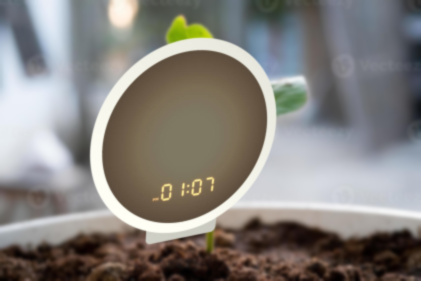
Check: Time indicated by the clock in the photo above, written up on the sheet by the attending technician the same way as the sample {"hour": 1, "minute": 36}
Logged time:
{"hour": 1, "minute": 7}
